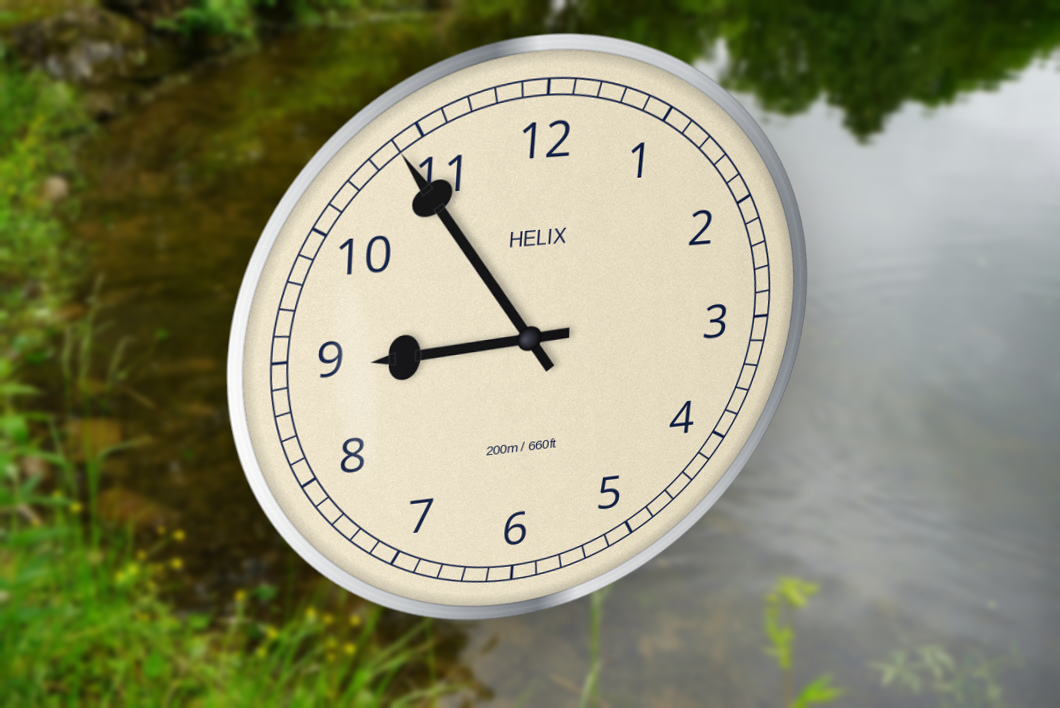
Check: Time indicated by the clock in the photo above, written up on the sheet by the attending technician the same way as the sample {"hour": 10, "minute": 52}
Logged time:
{"hour": 8, "minute": 54}
